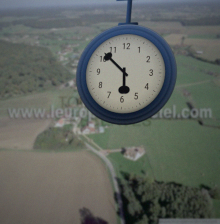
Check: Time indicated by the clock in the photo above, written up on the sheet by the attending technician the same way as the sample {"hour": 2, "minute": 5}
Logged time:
{"hour": 5, "minute": 52}
